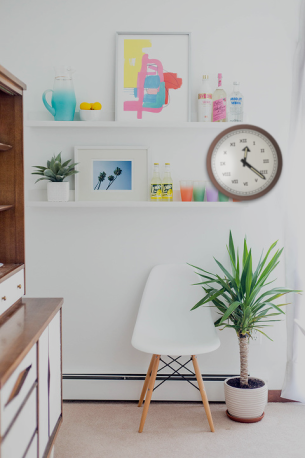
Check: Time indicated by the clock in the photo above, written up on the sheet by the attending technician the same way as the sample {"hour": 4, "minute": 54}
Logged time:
{"hour": 12, "minute": 22}
